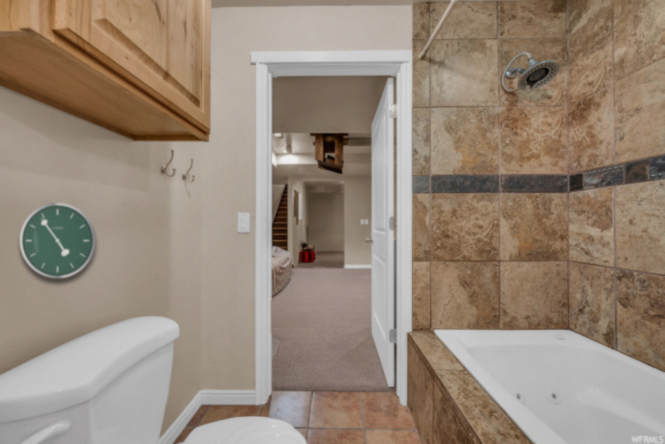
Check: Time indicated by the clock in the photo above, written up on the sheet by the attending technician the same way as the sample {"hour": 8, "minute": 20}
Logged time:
{"hour": 4, "minute": 54}
